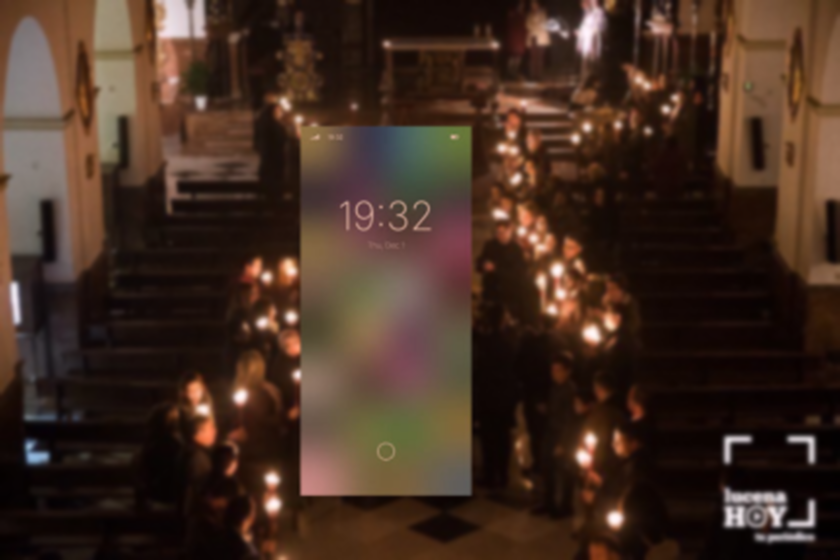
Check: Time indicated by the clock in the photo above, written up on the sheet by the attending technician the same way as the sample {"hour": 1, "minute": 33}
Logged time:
{"hour": 19, "minute": 32}
